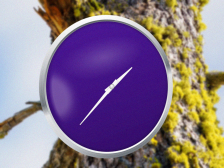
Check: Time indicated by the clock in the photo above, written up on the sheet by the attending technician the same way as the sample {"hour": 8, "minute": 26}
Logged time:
{"hour": 1, "minute": 37}
